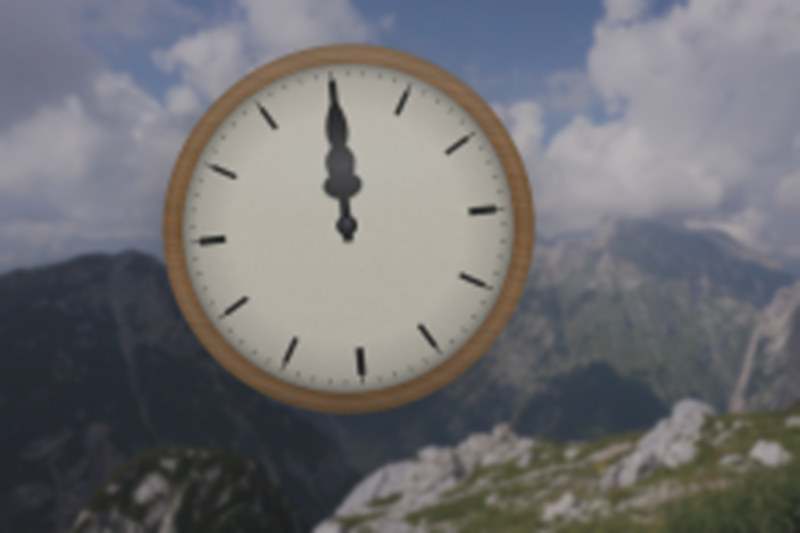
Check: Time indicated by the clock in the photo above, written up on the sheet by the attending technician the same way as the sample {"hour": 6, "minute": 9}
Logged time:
{"hour": 12, "minute": 0}
